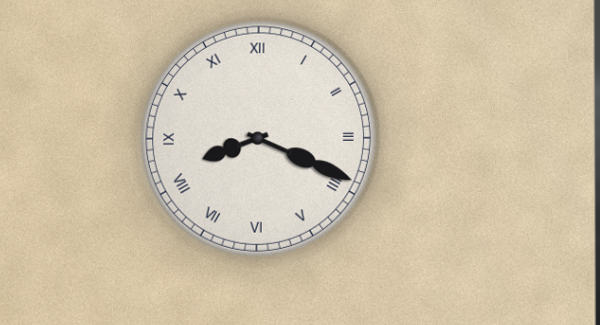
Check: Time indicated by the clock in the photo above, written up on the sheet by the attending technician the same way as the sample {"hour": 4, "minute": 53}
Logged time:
{"hour": 8, "minute": 19}
